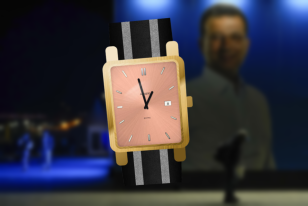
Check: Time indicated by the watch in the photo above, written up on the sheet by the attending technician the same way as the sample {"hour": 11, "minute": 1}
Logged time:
{"hour": 12, "minute": 58}
